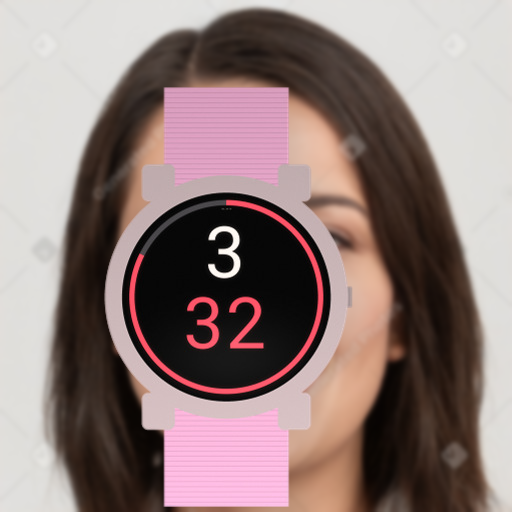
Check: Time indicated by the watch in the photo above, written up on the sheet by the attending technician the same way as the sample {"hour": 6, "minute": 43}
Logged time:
{"hour": 3, "minute": 32}
